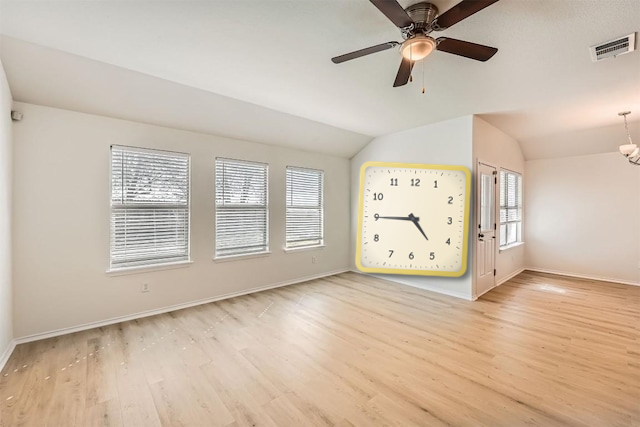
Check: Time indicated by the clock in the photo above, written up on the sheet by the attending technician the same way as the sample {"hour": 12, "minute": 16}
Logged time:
{"hour": 4, "minute": 45}
